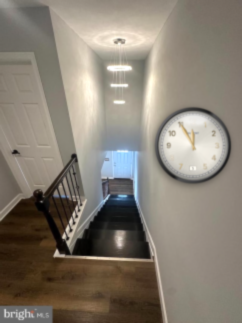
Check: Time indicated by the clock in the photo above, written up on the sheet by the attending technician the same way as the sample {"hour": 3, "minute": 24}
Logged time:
{"hour": 11, "minute": 55}
